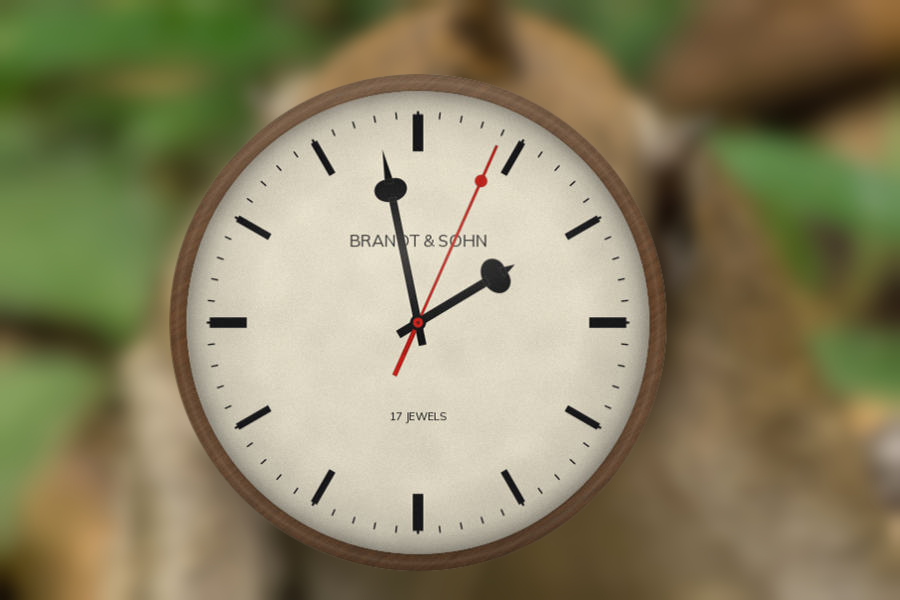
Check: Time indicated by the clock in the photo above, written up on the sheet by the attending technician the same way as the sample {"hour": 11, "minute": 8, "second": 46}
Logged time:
{"hour": 1, "minute": 58, "second": 4}
